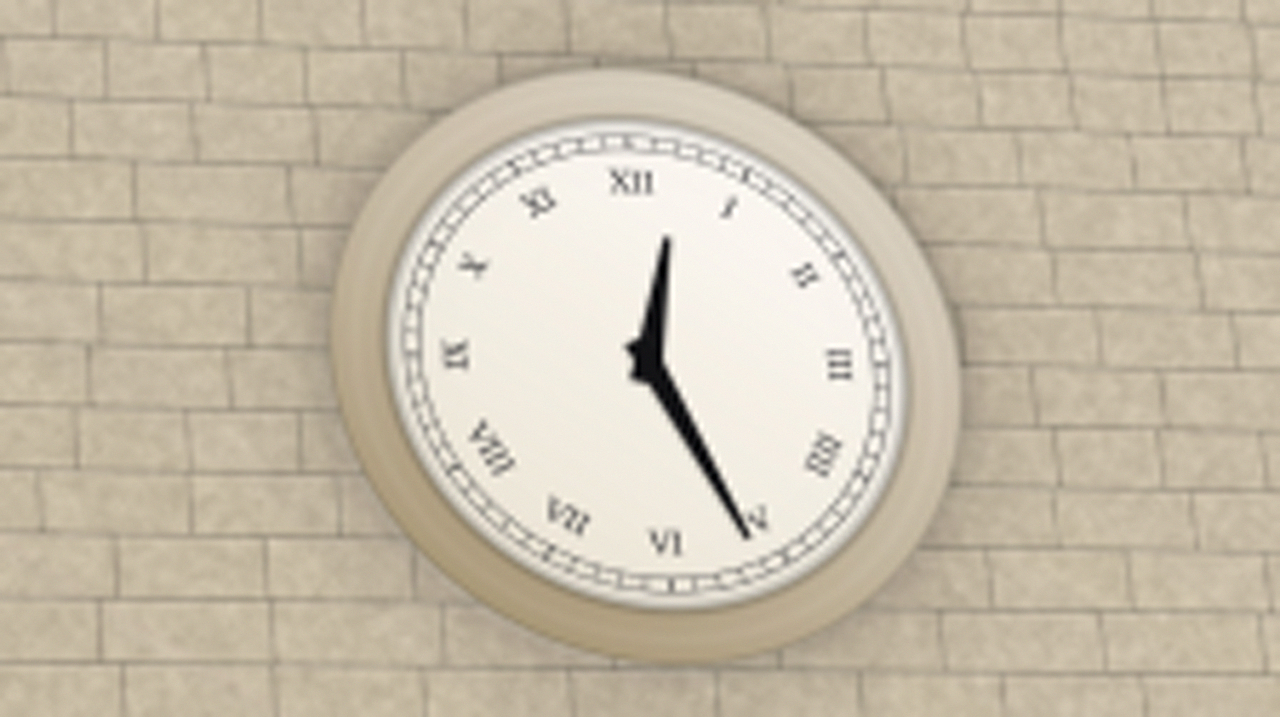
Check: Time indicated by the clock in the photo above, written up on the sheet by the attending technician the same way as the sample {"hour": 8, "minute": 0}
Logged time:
{"hour": 12, "minute": 26}
